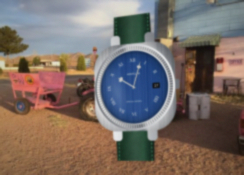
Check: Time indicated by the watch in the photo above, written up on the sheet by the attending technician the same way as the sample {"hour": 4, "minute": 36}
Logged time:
{"hour": 10, "minute": 3}
